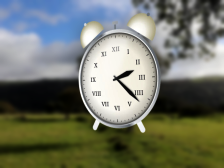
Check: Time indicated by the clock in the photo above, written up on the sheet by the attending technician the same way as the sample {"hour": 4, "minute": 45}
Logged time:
{"hour": 2, "minute": 22}
